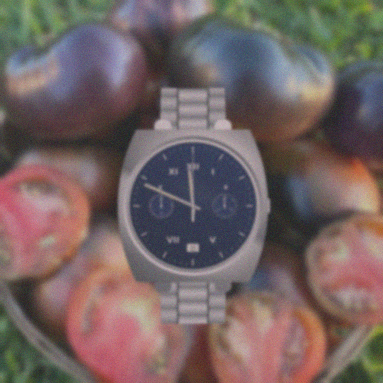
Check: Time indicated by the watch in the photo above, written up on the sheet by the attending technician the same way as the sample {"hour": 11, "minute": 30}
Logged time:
{"hour": 11, "minute": 49}
